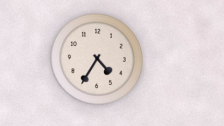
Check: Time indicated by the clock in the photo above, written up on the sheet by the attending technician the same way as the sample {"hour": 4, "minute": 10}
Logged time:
{"hour": 4, "minute": 35}
